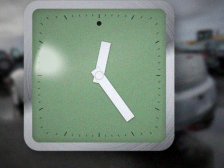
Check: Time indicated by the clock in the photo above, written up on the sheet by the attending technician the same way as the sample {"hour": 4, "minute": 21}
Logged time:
{"hour": 12, "minute": 24}
